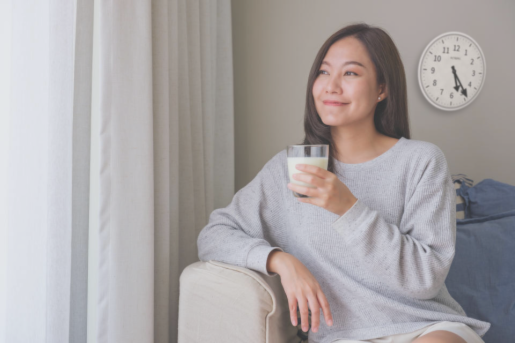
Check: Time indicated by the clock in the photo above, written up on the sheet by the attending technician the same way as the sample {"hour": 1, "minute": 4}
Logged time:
{"hour": 5, "minute": 24}
